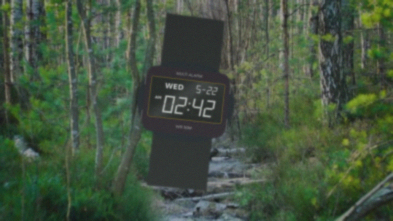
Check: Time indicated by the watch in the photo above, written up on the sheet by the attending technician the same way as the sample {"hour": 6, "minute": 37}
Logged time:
{"hour": 2, "minute": 42}
